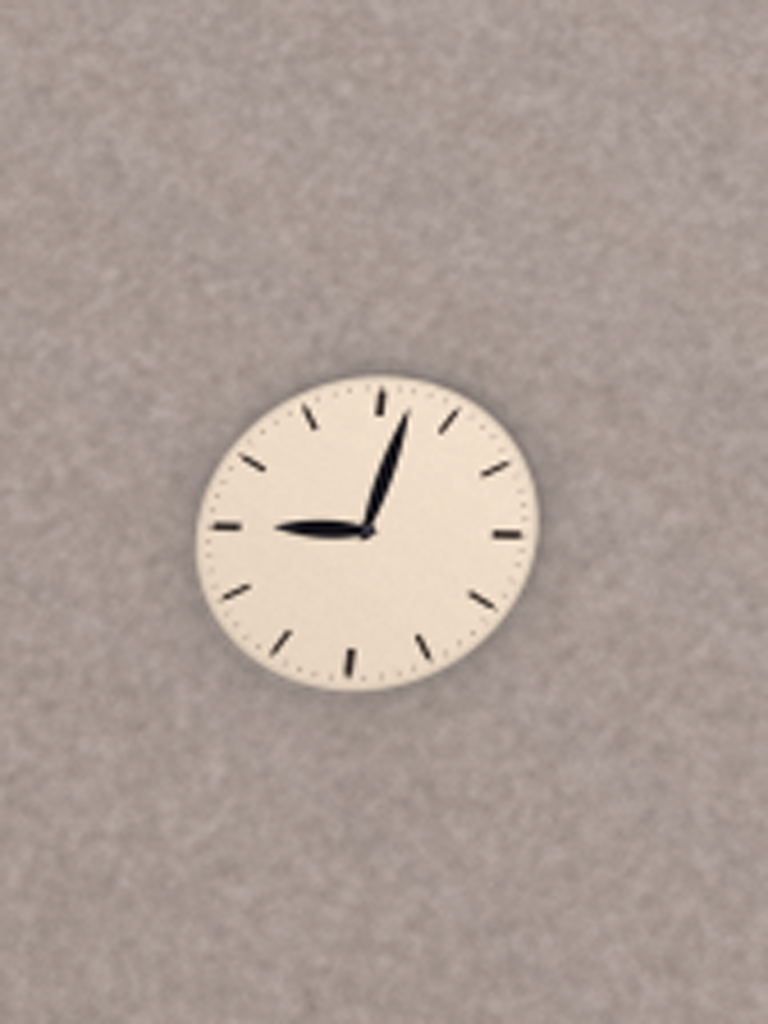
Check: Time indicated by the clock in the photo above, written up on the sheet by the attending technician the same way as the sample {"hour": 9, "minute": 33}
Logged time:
{"hour": 9, "minute": 2}
